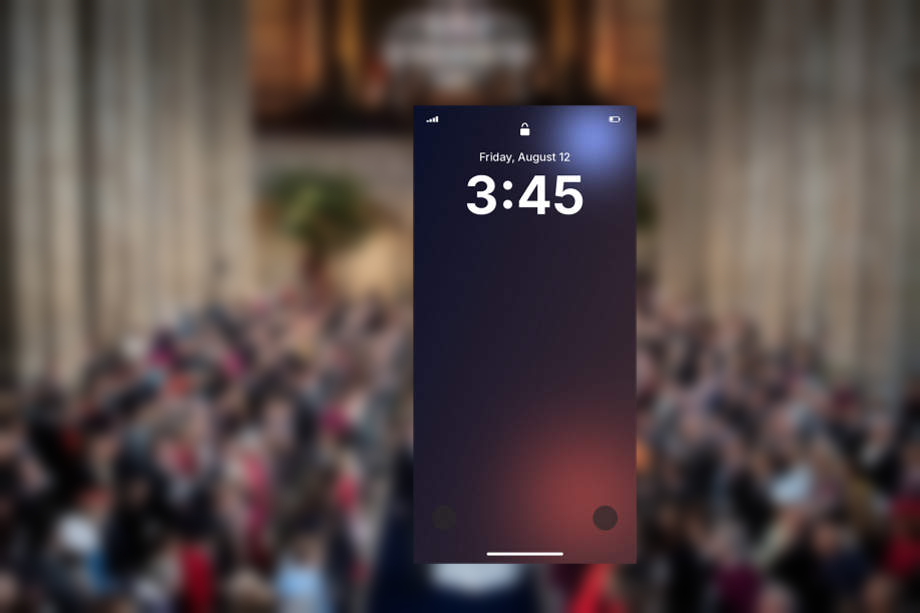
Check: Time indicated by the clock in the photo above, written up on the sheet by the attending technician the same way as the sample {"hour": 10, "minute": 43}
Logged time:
{"hour": 3, "minute": 45}
